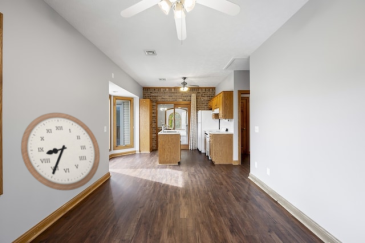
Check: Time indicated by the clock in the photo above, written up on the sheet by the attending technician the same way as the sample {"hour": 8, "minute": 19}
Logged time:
{"hour": 8, "minute": 35}
